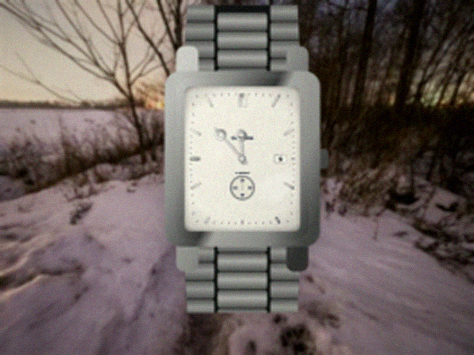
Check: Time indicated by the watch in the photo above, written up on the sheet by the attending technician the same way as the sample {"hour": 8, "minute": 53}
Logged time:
{"hour": 11, "minute": 53}
